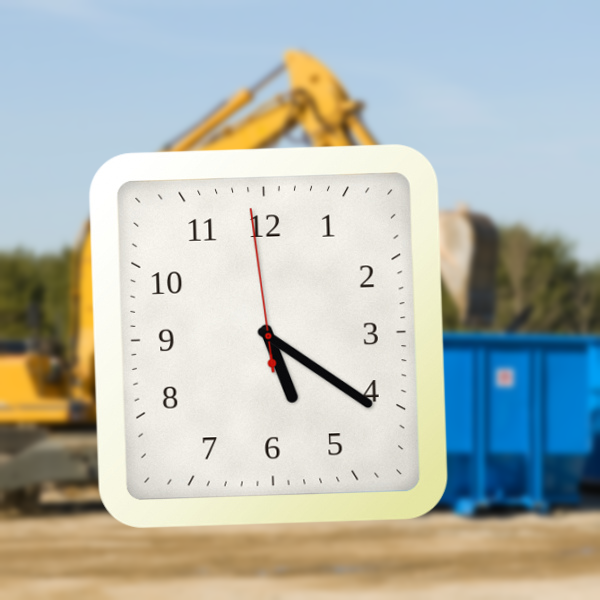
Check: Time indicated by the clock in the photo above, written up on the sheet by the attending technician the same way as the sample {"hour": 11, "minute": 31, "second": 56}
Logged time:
{"hour": 5, "minute": 20, "second": 59}
